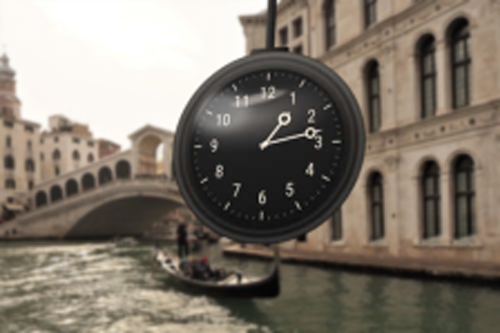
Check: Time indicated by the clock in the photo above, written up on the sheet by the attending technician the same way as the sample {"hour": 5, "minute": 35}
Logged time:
{"hour": 1, "minute": 13}
